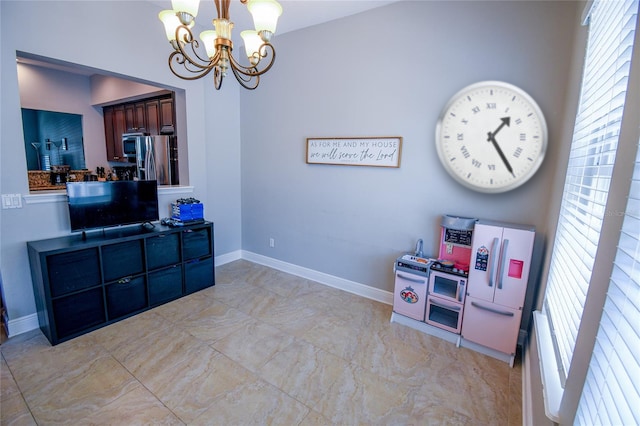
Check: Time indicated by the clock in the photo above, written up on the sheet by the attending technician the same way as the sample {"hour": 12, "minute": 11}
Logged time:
{"hour": 1, "minute": 25}
